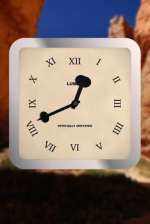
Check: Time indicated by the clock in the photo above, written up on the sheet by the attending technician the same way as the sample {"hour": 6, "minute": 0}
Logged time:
{"hour": 12, "minute": 41}
